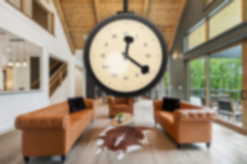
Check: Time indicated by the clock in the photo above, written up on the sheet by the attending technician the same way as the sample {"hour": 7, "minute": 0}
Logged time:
{"hour": 12, "minute": 21}
